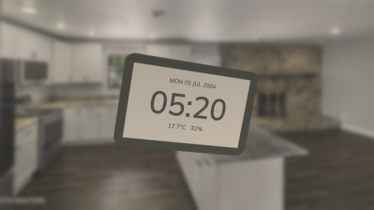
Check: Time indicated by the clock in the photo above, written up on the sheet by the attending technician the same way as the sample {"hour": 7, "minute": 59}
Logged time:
{"hour": 5, "minute": 20}
